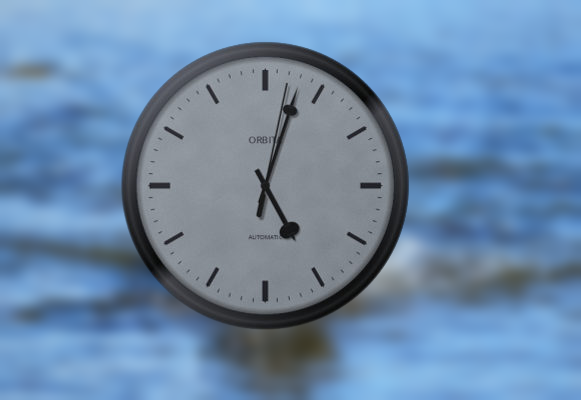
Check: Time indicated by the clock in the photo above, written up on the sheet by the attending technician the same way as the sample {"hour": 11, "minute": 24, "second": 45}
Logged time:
{"hour": 5, "minute": 3, "second": 2}
